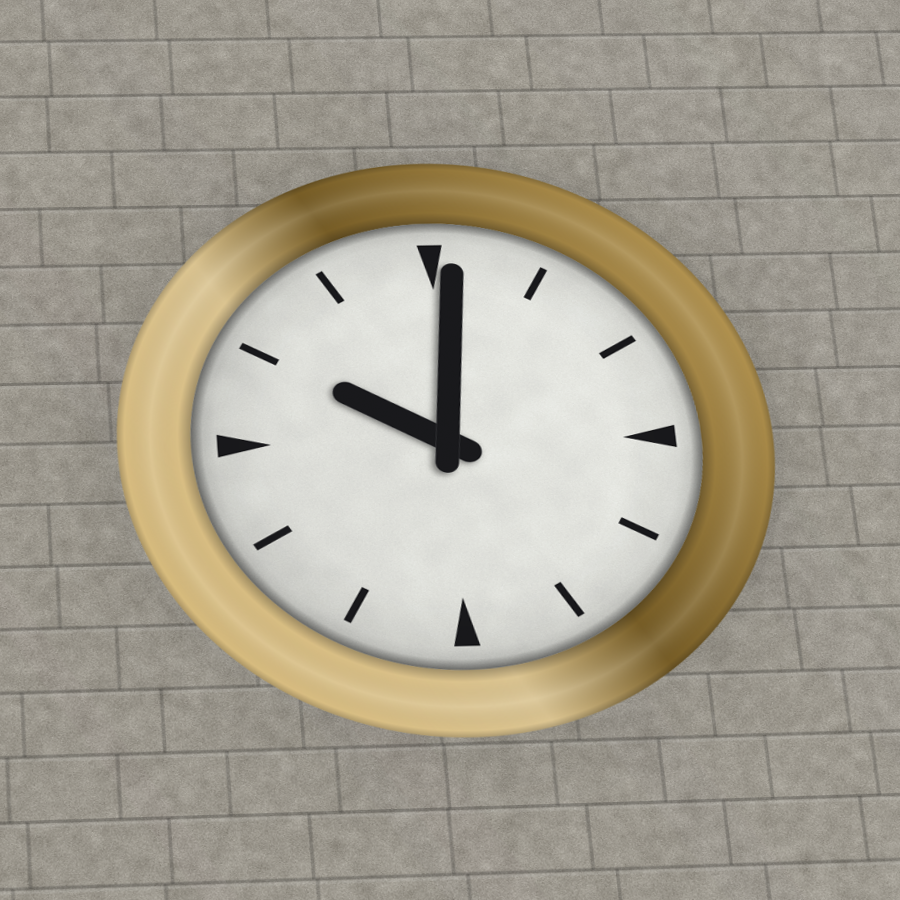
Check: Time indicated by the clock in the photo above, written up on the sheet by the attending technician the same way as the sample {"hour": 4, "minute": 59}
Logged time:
{"hour": 10, "minute": 1}
